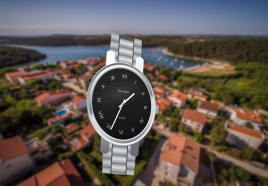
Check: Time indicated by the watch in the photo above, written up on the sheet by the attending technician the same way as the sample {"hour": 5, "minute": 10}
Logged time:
{"hour": 1, "minute": 34}
